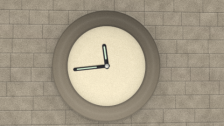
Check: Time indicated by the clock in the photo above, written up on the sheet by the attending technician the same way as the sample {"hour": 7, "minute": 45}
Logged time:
{"hour": 11, "minute": 44}
